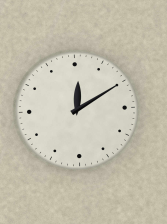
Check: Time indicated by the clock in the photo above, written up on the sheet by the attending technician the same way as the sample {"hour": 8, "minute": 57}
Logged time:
{"hour": 12, "minute": 10}
